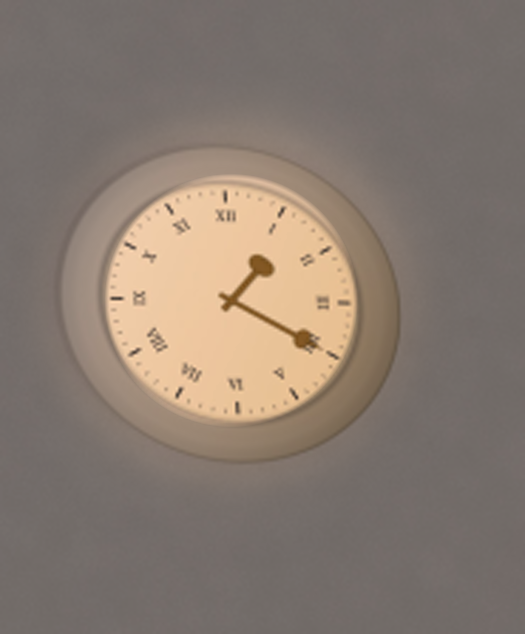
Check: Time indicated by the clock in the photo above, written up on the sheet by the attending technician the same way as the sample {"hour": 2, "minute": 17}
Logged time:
{"hour": 1, "minute": 20}
